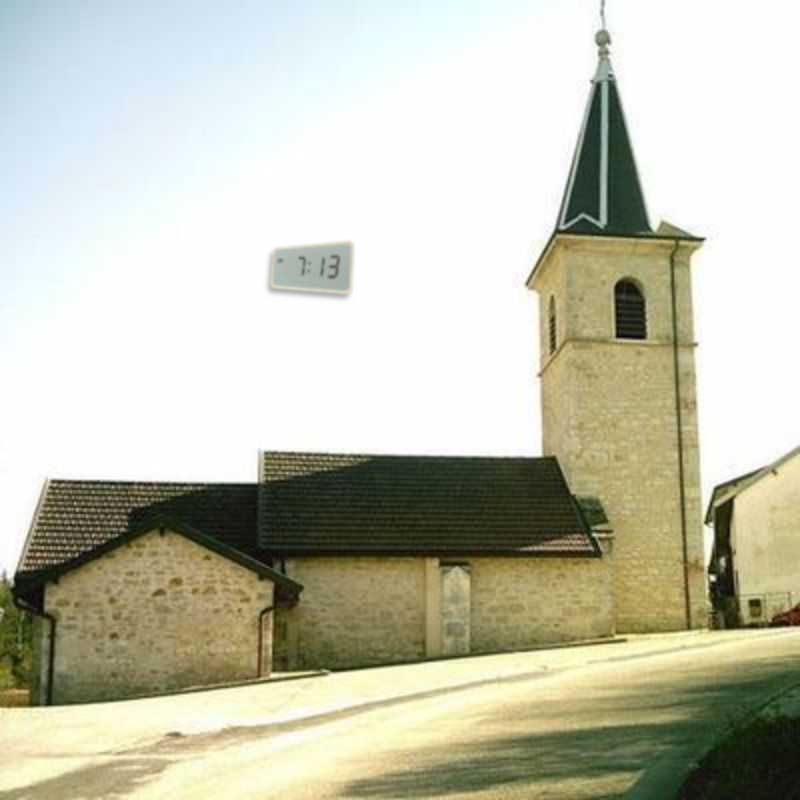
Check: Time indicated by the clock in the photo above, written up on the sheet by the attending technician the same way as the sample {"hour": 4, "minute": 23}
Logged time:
{"hour": 7, "minute": 13}
